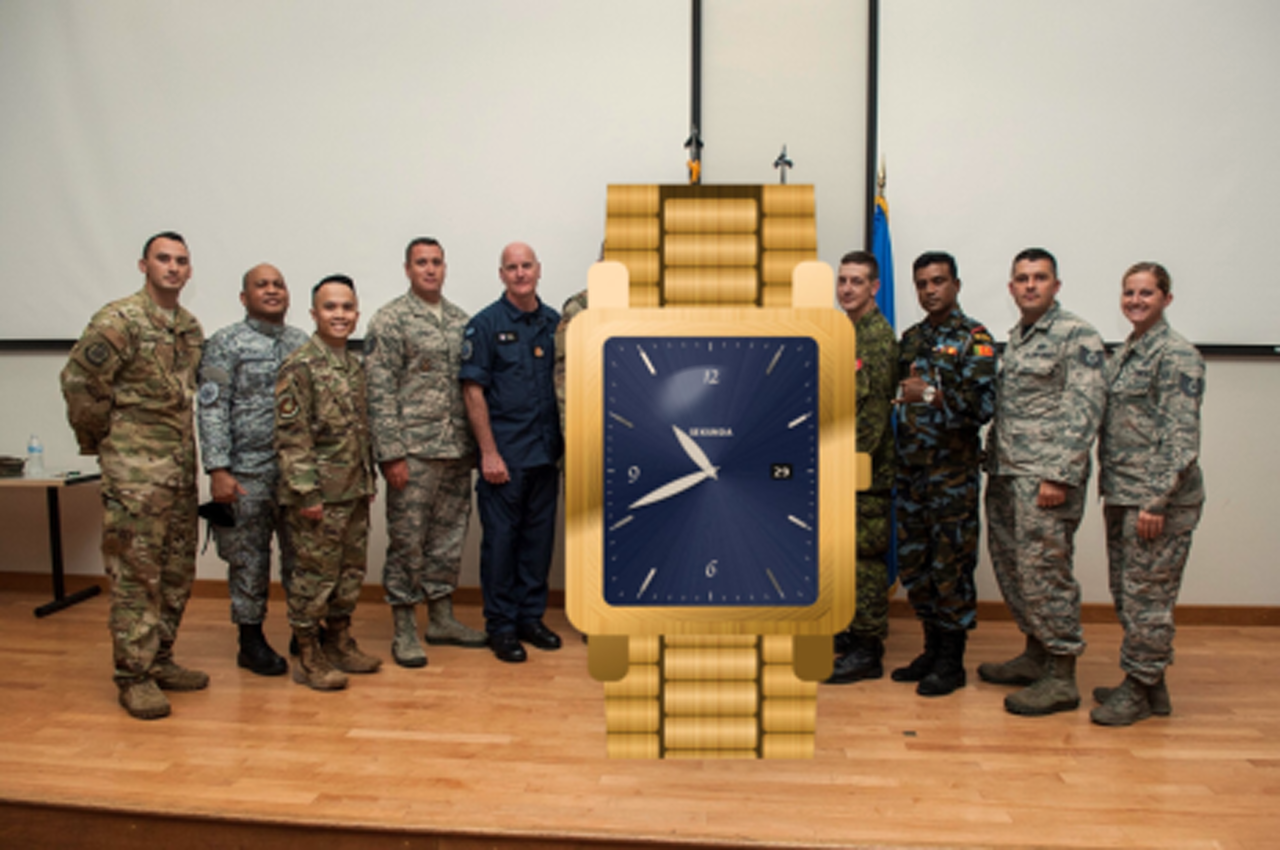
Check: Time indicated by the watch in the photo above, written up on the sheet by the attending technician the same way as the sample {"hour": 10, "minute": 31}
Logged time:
{"hour": 10, "minute": 41}
